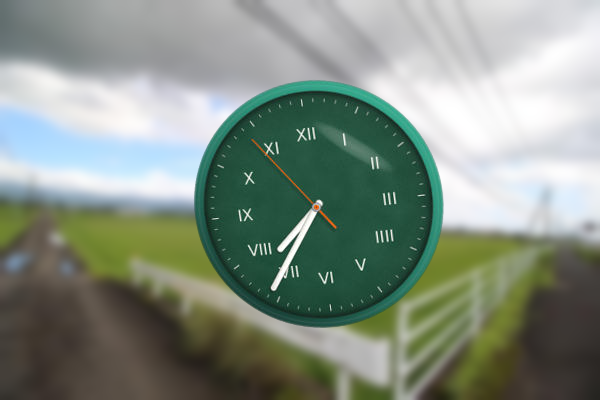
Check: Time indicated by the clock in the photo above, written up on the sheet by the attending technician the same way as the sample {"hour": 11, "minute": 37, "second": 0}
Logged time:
{"hour": 7, "minute": 35, "second": 54}
